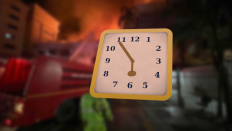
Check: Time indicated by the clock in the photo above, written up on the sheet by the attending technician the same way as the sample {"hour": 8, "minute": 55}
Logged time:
{"hour": 5, "minute": 54}
